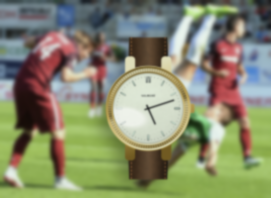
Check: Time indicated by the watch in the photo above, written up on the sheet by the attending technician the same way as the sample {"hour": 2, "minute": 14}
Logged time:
{"hour": 5, "minute": 12}
